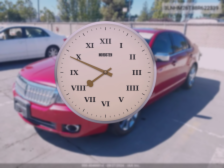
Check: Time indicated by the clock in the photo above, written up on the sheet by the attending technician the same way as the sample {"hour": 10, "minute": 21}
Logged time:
{"hour": 7, "minute": 49}
